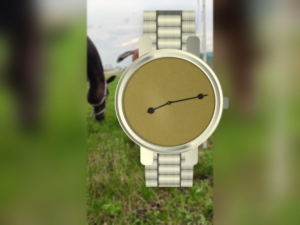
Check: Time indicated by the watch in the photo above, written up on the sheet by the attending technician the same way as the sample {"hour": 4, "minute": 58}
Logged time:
{"hour": 8, "minute": 13}
